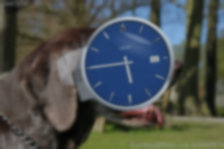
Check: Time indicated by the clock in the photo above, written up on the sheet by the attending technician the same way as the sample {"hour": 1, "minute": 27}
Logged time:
{"hour": 5, "minute": 45}
